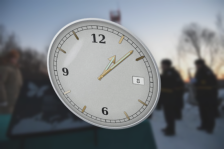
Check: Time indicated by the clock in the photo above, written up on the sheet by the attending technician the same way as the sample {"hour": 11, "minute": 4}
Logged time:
{"hour": 1, "minute": 8}
